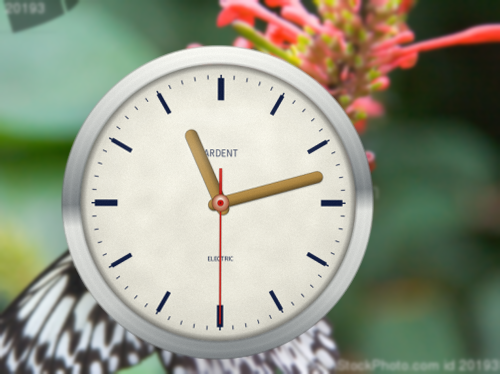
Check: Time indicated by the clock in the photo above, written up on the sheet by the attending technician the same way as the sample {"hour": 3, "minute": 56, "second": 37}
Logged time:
{"hour": 11, "minute": 12, "second": 30}
